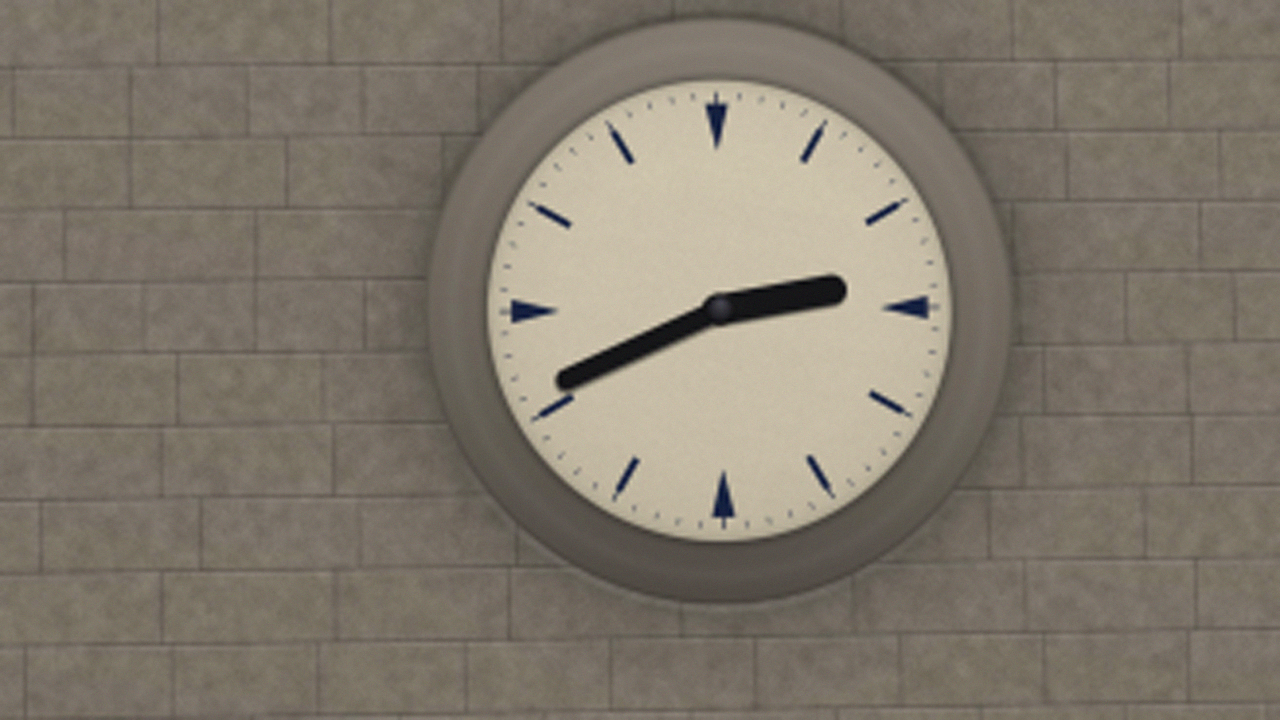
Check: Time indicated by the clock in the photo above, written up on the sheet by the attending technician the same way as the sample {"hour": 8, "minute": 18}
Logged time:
{"hour": 2, "minute": 41}
